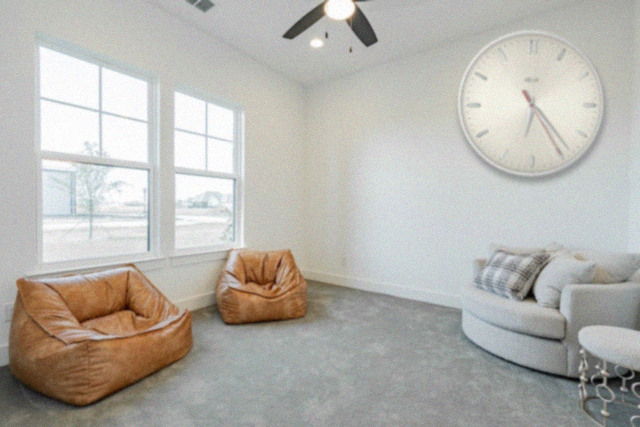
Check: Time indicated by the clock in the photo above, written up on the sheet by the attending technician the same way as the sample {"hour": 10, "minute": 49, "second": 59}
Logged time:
{"hour": 6, "minute": 23, "second": 25}
